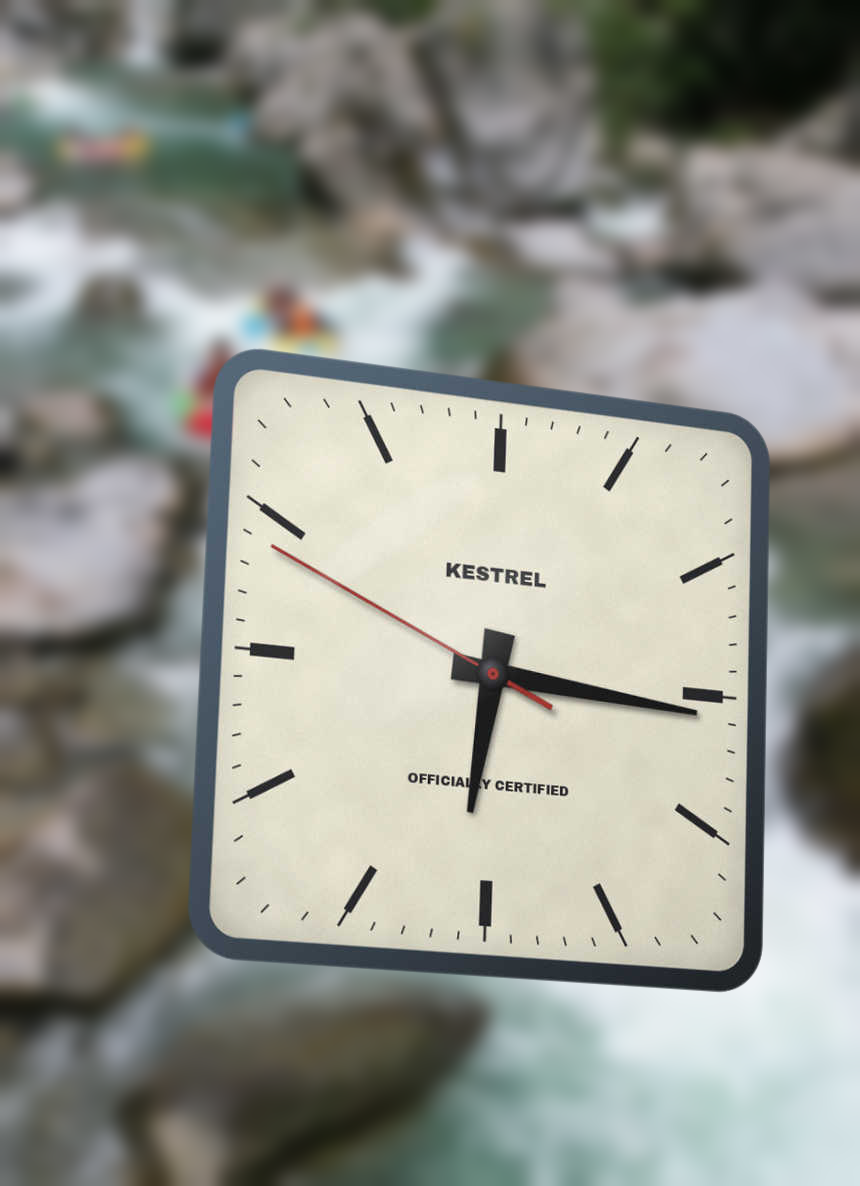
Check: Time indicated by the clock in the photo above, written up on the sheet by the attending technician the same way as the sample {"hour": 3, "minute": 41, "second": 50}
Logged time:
{"hour": 6, "minute": 15, "second": 49}
